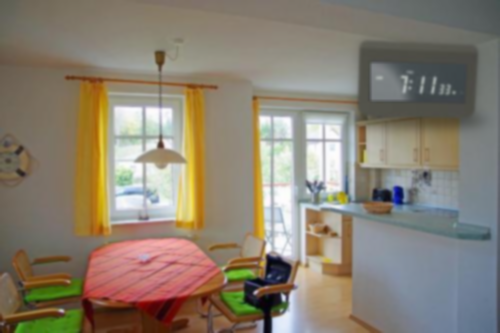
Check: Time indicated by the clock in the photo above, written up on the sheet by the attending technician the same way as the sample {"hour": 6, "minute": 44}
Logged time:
{"hour": 7, "minute": 11}
